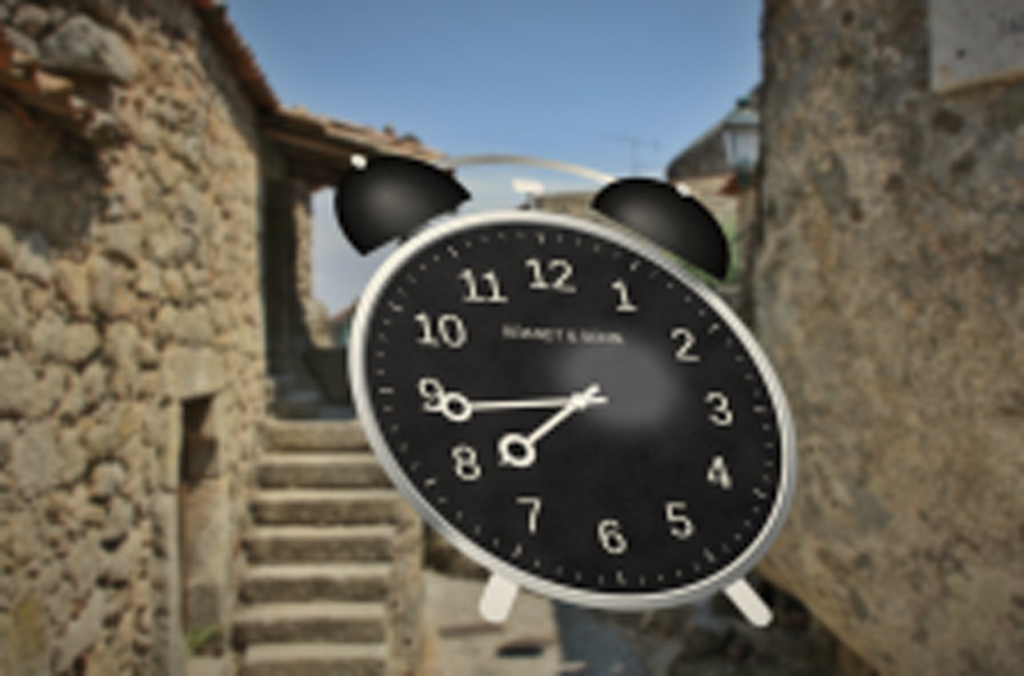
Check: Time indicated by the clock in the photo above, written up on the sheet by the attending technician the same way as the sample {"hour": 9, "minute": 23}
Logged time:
{"hour": 7, "minute": 44}
